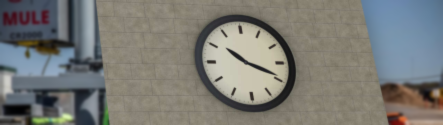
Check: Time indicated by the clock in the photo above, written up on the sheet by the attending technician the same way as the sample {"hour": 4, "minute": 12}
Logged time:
{"hour": 10, "minute": 19}
